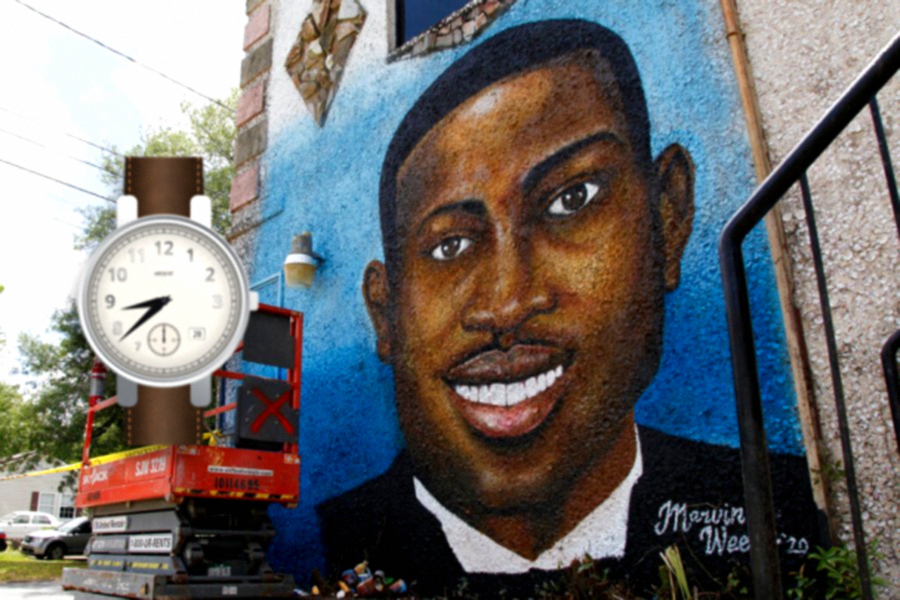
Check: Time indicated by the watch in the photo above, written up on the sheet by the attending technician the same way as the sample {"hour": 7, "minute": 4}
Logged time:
{"hour": 8, "minute": 38}
